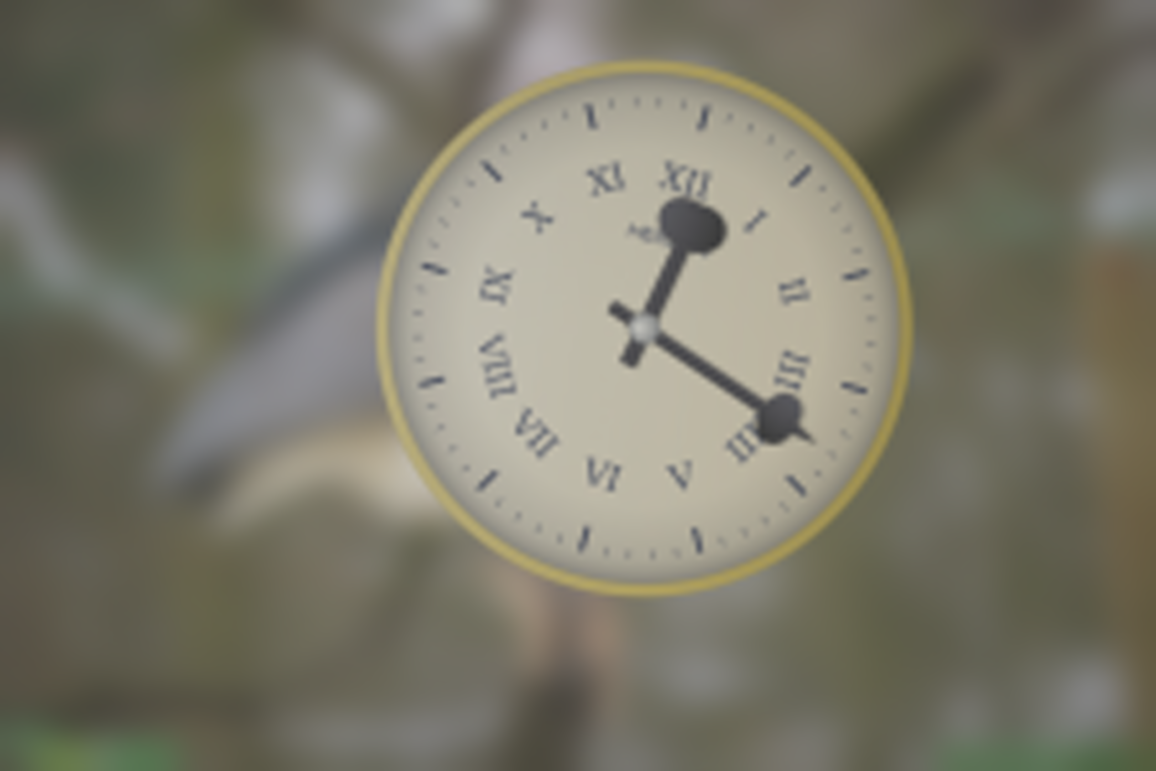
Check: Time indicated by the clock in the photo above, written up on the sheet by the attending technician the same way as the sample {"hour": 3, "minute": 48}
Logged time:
{"hour": 12, "minute": 18}
